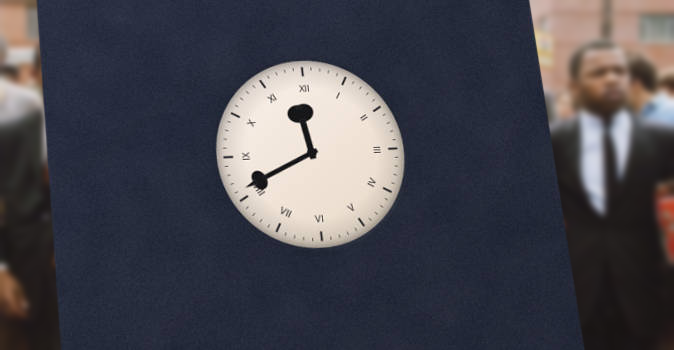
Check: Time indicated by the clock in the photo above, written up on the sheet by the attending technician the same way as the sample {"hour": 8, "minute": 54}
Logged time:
{"hour": 11, "minute": 41}
